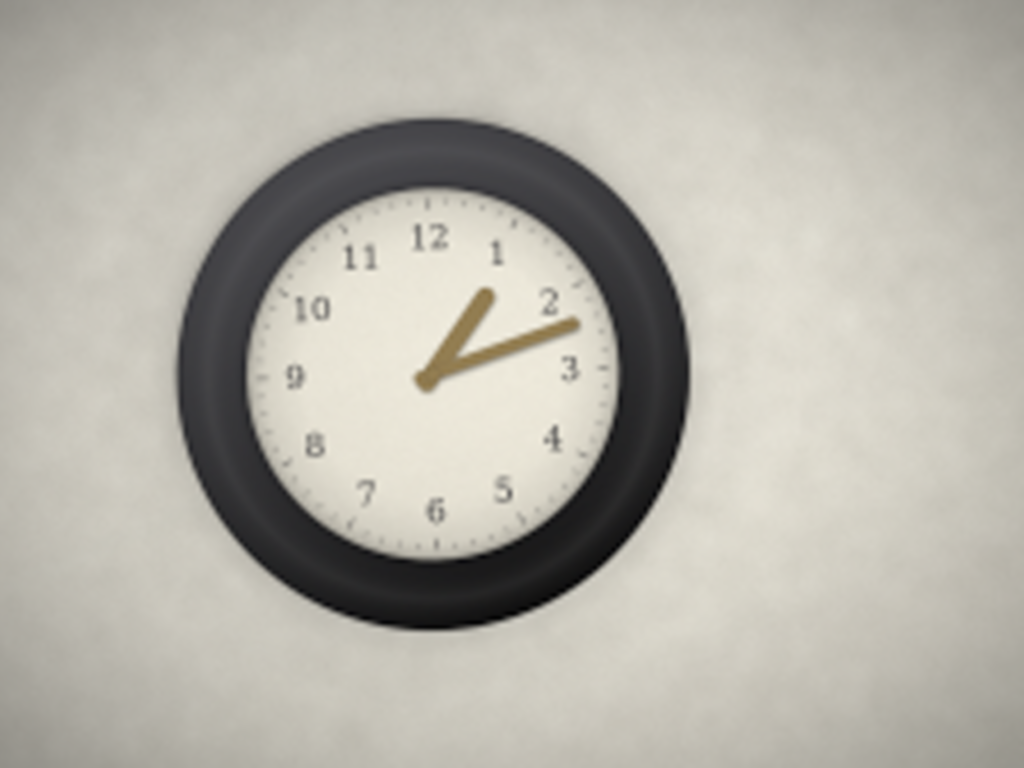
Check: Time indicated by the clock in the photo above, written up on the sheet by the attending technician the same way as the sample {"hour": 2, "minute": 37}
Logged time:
{"hour": 1, "minute": 12}
